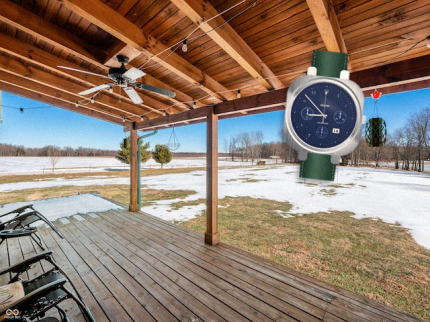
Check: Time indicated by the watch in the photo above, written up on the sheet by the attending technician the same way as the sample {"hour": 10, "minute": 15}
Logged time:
{"hour": 8, "minute": 52}
